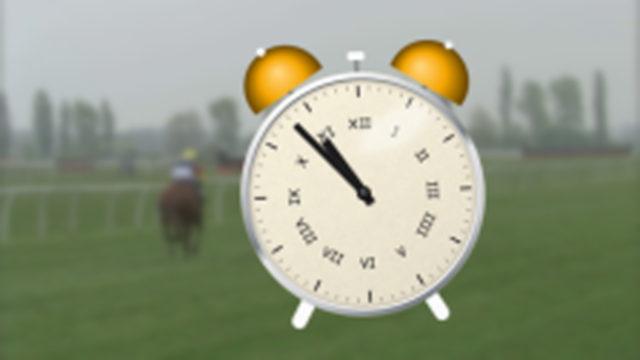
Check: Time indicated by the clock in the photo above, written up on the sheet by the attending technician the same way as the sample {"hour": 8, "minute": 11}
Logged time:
{"hour": 10, "minute": 53}
